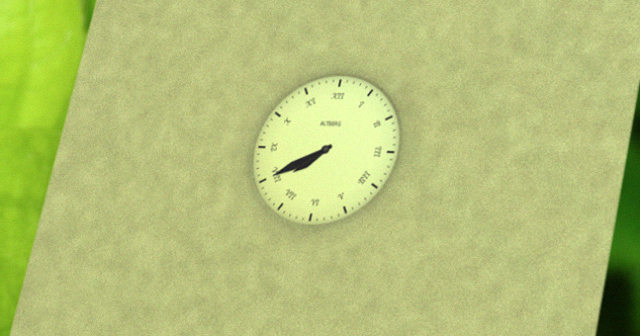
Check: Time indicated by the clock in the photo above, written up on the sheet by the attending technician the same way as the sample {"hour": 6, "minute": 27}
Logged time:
{"hour": 7, "minute": 40}
